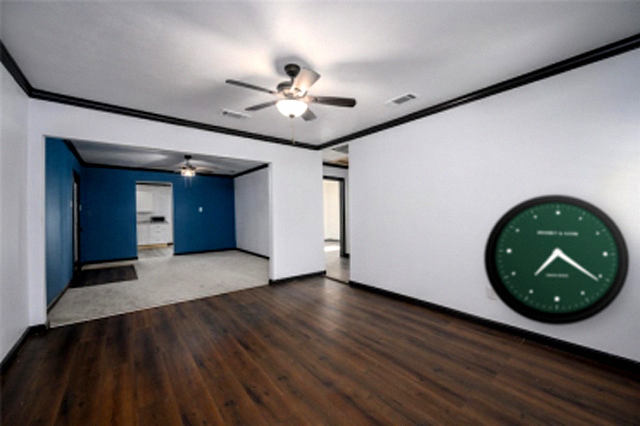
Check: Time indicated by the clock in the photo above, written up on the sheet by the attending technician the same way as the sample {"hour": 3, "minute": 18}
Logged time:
{"hour": 7, "minute": 21}
